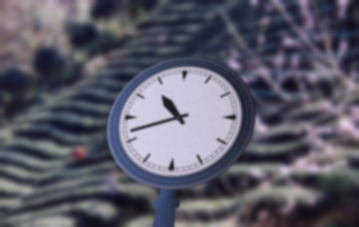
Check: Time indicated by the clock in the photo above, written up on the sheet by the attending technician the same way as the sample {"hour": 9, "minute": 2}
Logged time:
{"hour": 10, "minute": 42}
